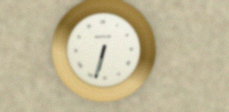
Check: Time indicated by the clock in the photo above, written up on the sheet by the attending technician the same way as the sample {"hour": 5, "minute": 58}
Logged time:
{"hour": 6, "minute": 33}
